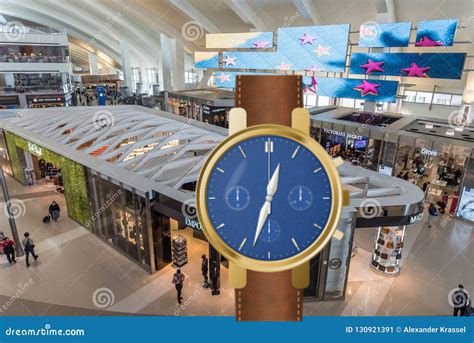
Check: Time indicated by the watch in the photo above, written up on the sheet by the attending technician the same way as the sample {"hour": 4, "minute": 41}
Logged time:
{"hour": 12, "minute": 33}
